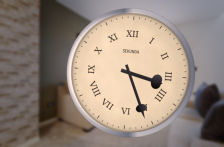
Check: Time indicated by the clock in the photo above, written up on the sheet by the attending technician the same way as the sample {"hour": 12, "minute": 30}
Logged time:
{"hour": 3, "minute": 26}
